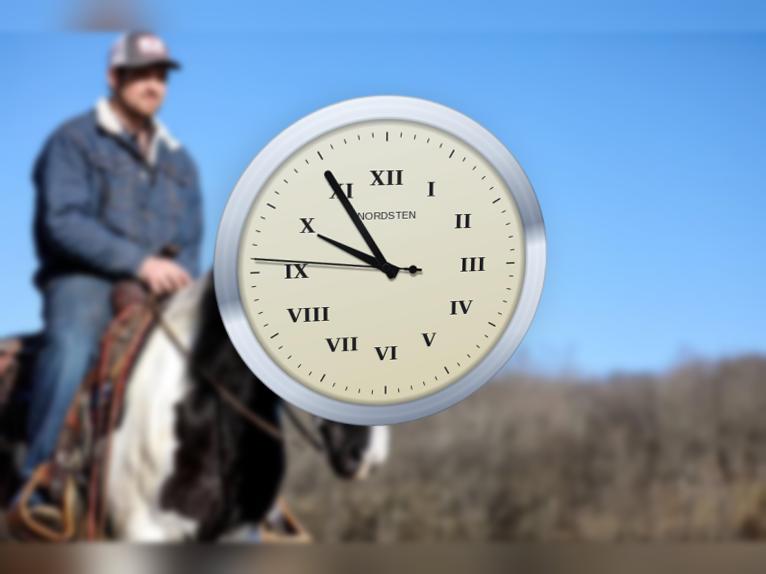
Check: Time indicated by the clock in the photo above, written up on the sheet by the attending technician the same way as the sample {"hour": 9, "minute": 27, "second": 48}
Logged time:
{"hour": 9, "minute": 54, "second": 46}
